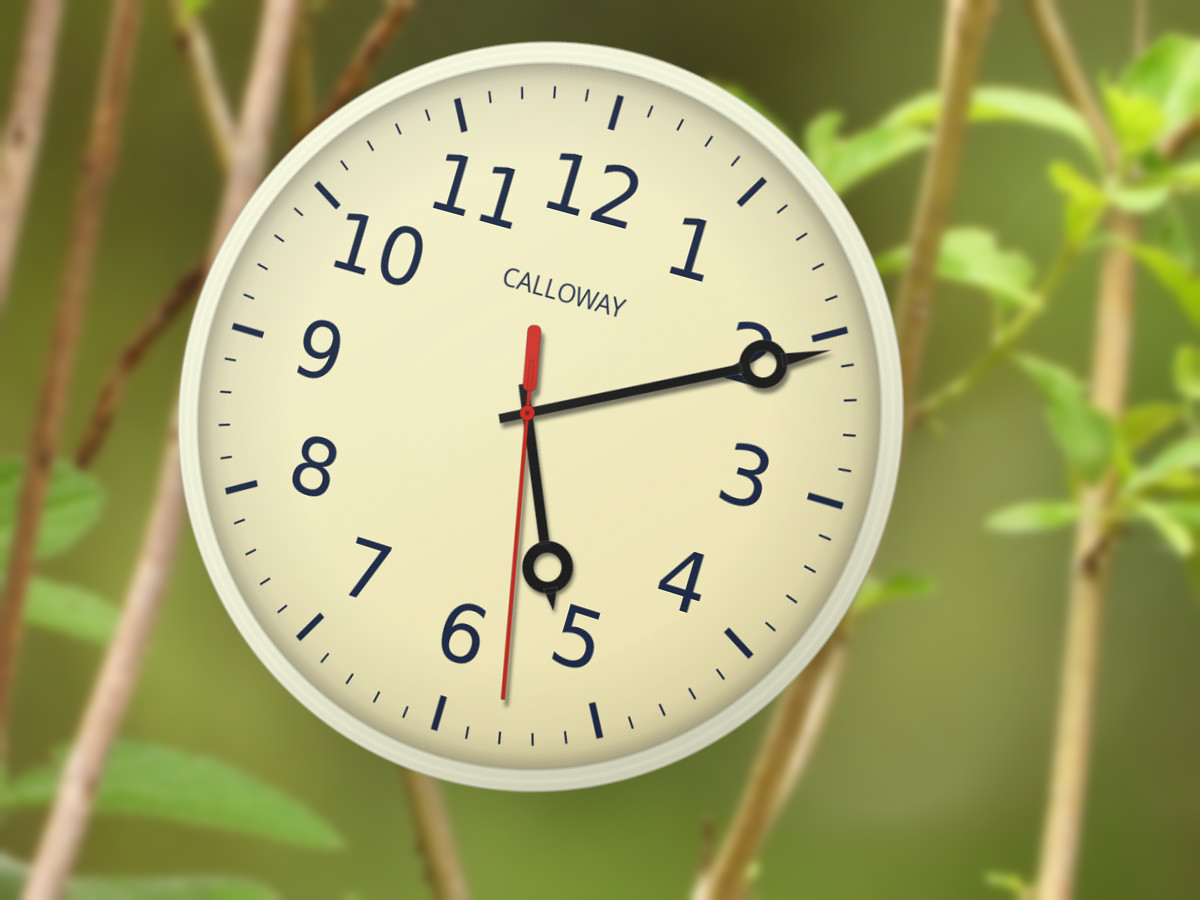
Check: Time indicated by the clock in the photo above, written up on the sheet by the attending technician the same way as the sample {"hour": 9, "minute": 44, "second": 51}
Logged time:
{"hour": 5, "minute": 10, "second": 28}
